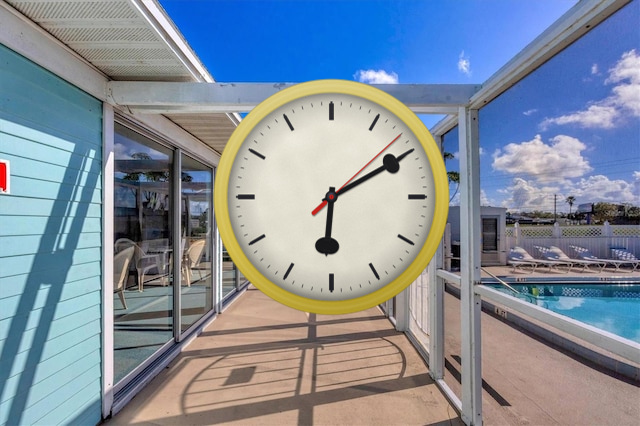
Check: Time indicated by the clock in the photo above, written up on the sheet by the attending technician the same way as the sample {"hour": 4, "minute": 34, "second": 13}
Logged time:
{"hour": 6, "minute": 10, "second": 8}
